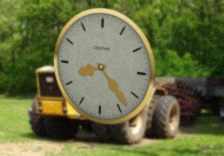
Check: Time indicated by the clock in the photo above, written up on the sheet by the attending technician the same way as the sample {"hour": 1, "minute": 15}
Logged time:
{"hour": 8, "minute": 23}
